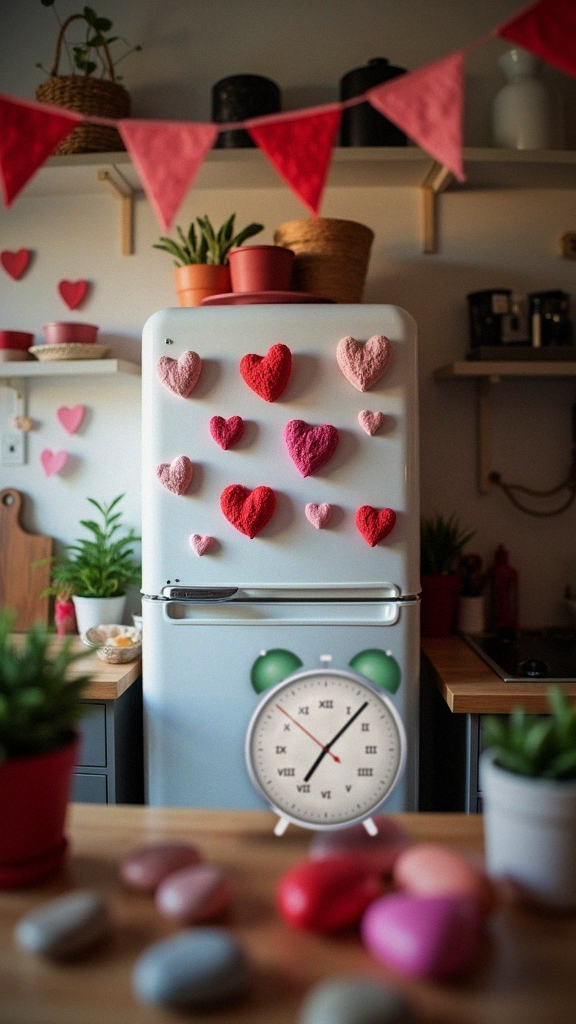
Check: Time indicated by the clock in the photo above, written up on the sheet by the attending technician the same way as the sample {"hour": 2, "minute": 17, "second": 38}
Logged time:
{"hour": 7, "minute": 6, "second": 52}
